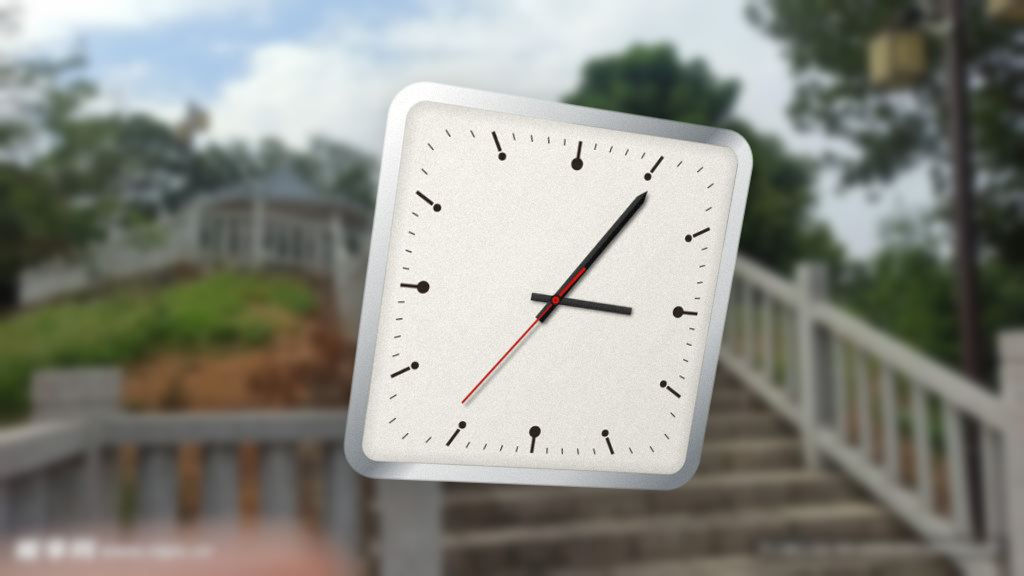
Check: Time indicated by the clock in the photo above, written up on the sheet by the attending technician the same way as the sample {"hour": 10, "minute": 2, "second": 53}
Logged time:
{"hour": 3, "minute": 5, "second": 36}
